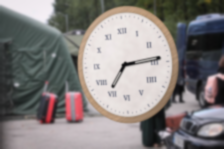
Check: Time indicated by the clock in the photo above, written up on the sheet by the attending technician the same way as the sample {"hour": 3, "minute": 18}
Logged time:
{"hour": 7, "minute": 14}
